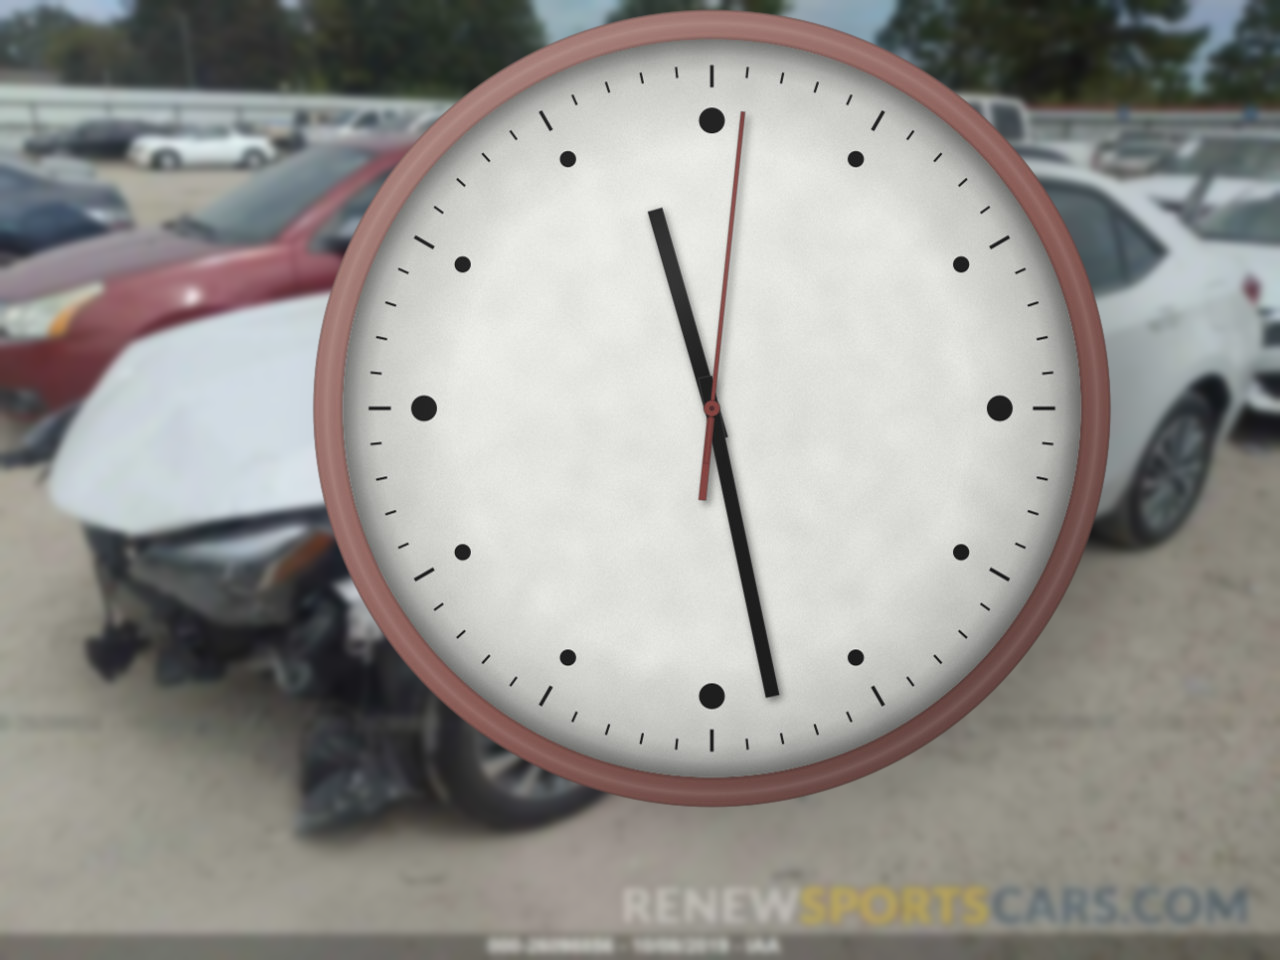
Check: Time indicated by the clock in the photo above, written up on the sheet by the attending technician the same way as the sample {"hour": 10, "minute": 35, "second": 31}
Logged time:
{"hour": 11, "minute": 28, "second": 1}
